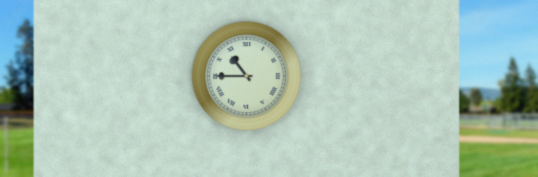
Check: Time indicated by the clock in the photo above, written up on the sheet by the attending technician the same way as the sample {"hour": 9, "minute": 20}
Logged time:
{"hour": 10, "minute": 45}
